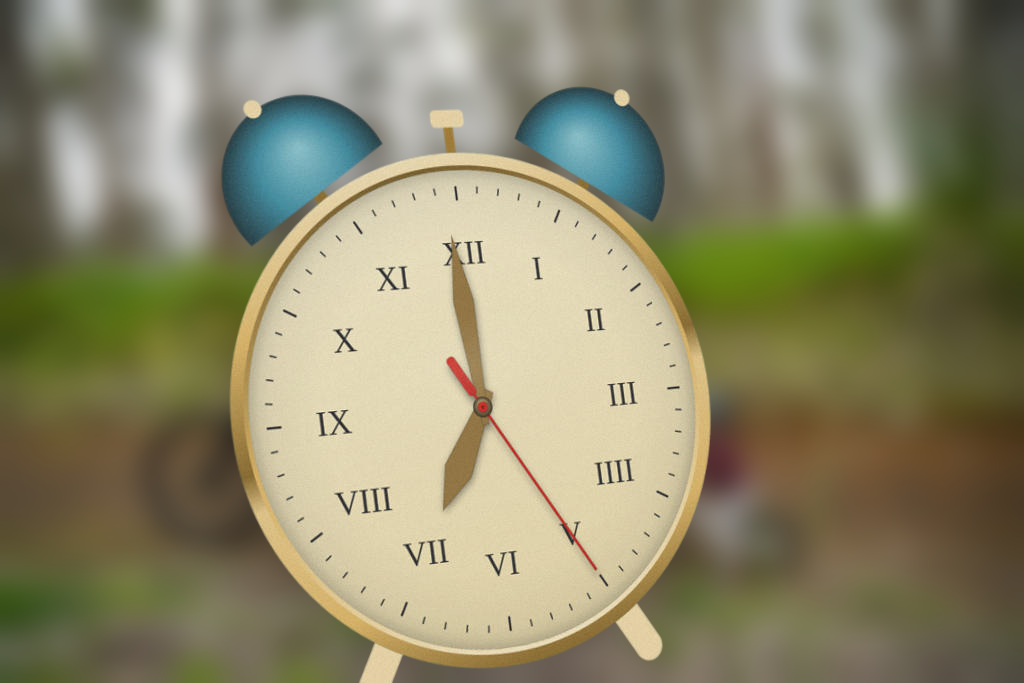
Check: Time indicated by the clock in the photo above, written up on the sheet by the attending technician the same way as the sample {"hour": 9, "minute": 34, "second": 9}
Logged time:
{"hour": 6, "minute": 59, "second": 25}
